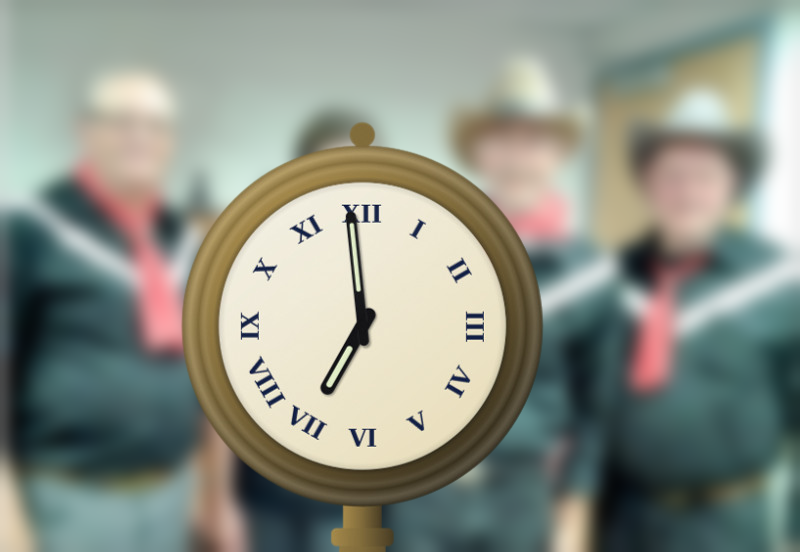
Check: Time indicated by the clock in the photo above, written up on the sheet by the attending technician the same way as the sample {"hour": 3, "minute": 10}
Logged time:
{"hour": 6, "minute": 59}
